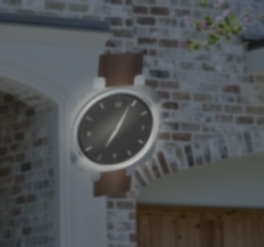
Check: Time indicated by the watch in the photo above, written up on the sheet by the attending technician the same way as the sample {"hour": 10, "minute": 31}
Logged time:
{"hour": 7, "minute": 4}
